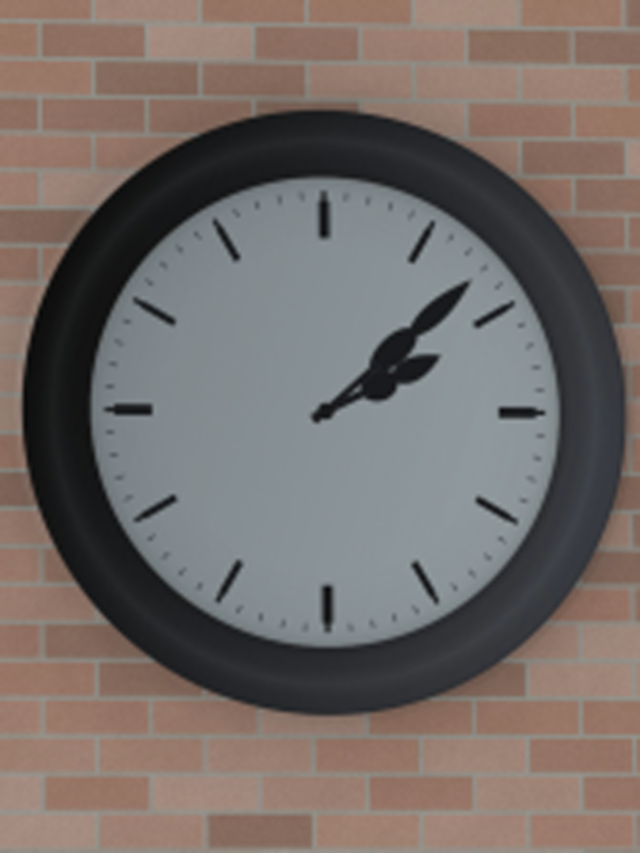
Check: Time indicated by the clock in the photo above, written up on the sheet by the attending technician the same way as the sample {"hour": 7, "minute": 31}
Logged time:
{"hour": 2, "minute": 8}
